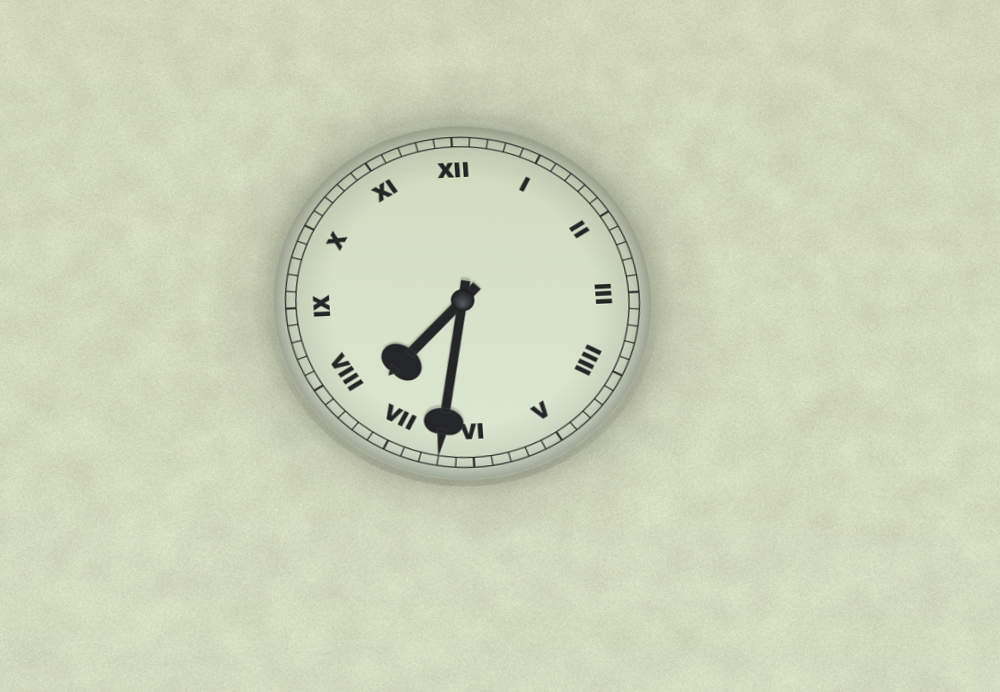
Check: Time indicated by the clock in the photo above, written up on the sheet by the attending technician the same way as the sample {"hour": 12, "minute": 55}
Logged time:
{"hour": 7, "minute": 32}
